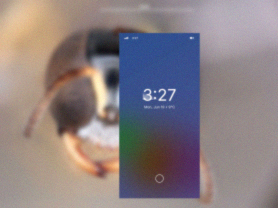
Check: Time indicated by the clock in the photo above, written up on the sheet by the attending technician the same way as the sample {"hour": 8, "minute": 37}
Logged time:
{"hour": 3, "minute": 27}
